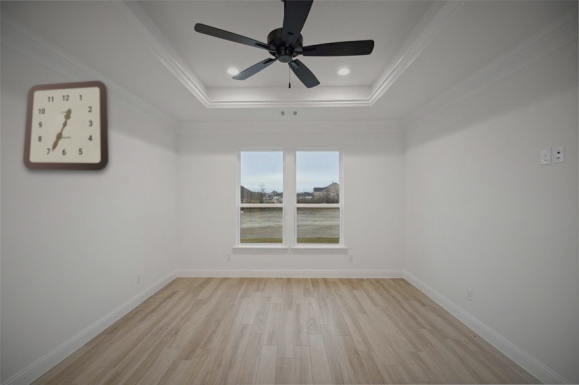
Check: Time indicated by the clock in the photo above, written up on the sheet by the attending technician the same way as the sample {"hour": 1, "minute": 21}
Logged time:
{"hour": 12, "minute": 34}
